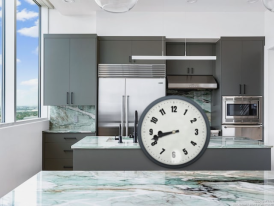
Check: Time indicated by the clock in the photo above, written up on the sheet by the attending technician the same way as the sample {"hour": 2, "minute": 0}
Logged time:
{"hour": 8, "minute": 42}
